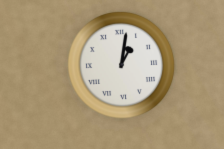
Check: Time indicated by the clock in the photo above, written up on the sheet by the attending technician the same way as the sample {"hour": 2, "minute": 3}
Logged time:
{"hour": 1, "minute": 2}
